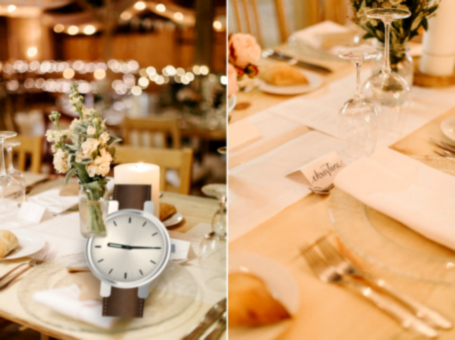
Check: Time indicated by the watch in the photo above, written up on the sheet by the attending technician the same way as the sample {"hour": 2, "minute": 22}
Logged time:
{"hour": 9, "minute": 15}
